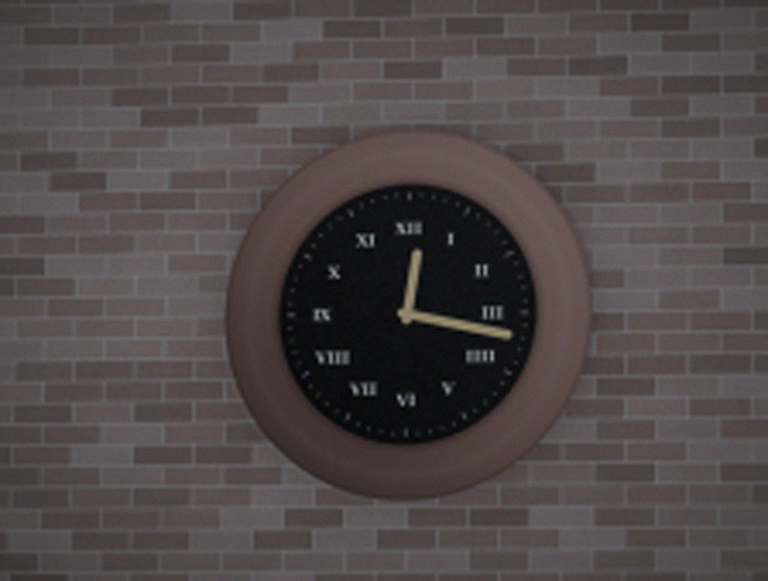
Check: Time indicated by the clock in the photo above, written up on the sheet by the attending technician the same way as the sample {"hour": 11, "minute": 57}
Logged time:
{"hour": 12, "minute": 17}
